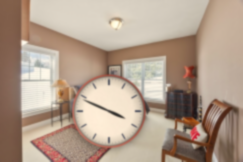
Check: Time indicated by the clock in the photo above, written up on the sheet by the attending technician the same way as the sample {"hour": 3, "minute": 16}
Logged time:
{"hour": 3, "minute": 49}
